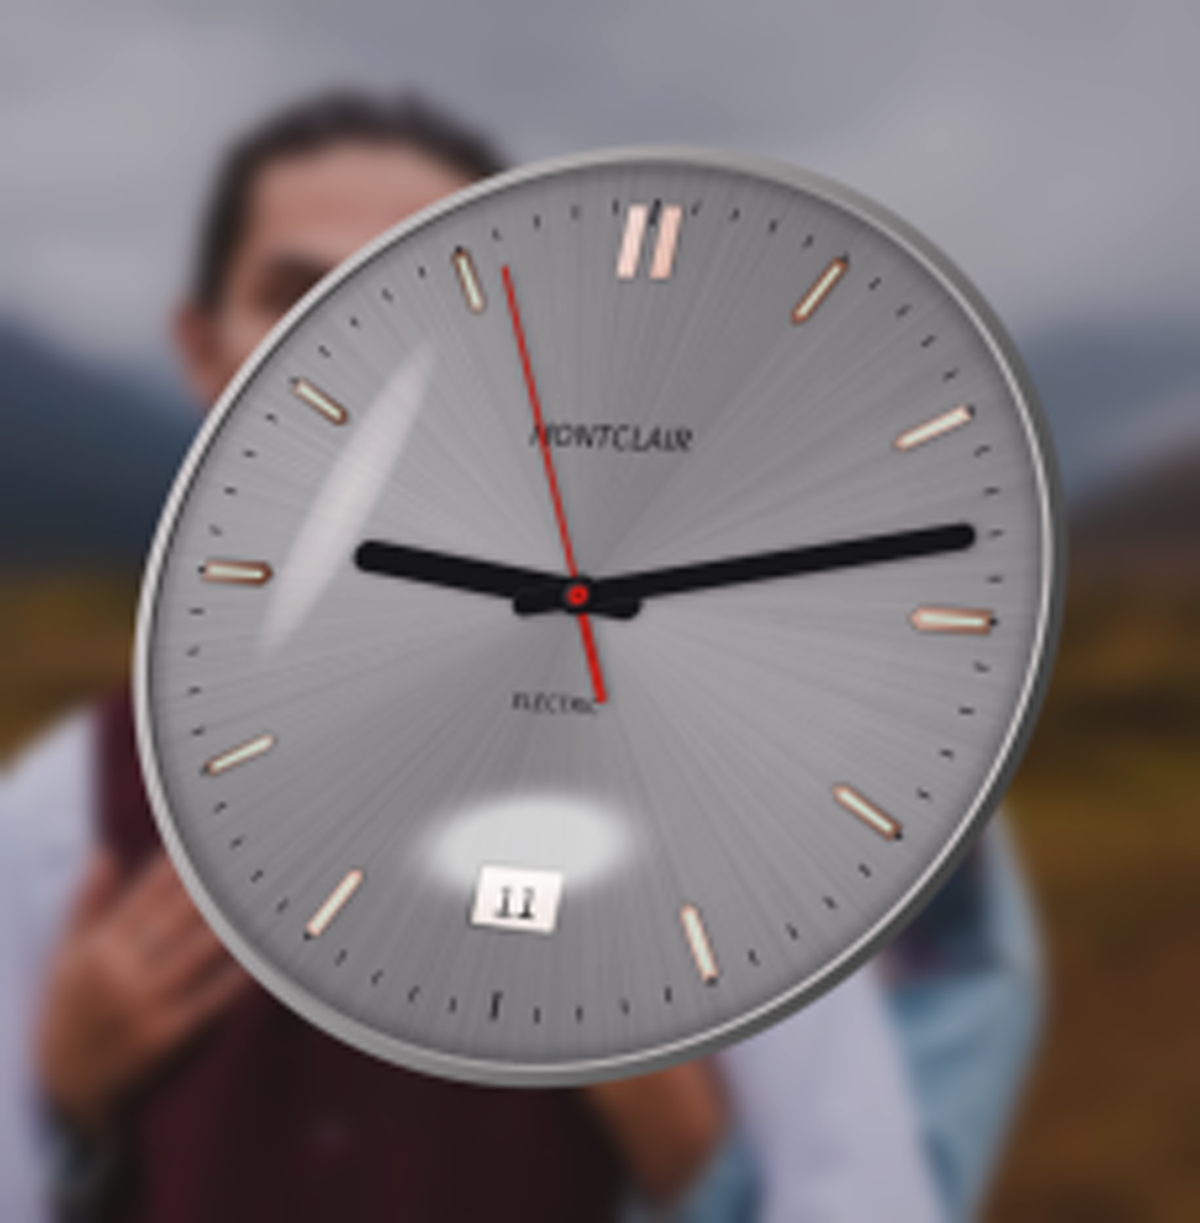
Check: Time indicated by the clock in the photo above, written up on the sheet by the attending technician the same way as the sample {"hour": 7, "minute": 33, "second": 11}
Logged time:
{"hour": 9, "minute": 12, "second": 56}
